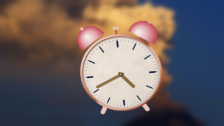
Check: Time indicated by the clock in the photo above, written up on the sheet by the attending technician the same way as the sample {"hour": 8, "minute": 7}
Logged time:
{"hour": 4, "minute": 41}
